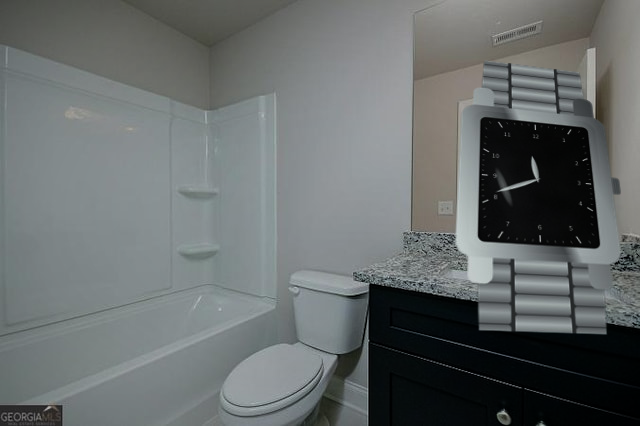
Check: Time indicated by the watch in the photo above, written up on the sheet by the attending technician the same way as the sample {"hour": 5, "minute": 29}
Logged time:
{"hour": 11, "minute": 41}
